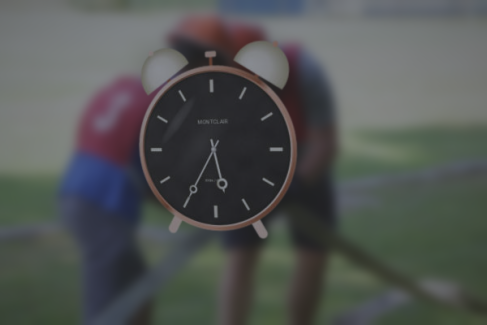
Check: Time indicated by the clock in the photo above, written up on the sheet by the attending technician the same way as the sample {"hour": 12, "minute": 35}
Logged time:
{"hour": 5, "minute": 35}
